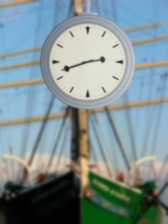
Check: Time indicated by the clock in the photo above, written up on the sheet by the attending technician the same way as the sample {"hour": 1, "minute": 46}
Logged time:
{"hour": 2, "minute": 42}
